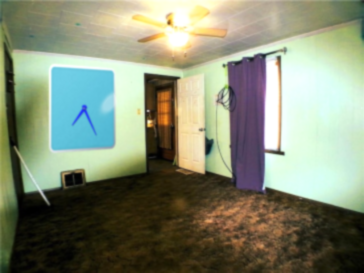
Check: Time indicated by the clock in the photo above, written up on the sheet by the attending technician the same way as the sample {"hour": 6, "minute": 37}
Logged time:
{"hour": 7, "minute": 25}
